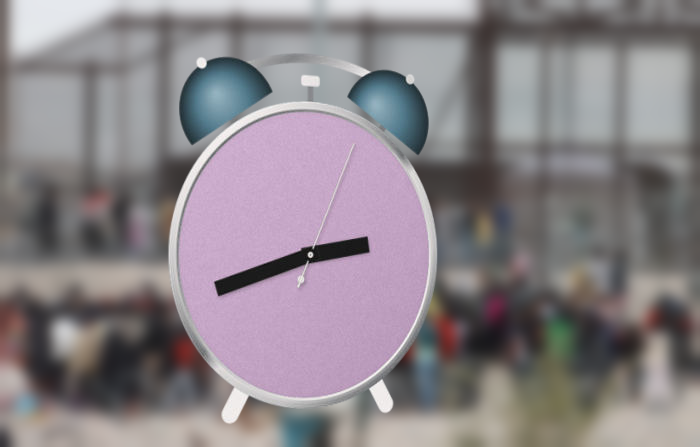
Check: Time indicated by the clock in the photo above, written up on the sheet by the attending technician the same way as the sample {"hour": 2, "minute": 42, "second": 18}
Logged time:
{"hour": 2, "minute": 42, "second": 4}
